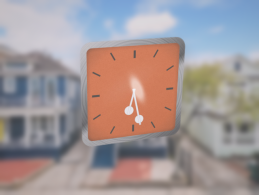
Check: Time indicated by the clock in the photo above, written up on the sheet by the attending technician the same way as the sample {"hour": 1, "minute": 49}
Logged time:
{"hour": 6, "minute": 28}
